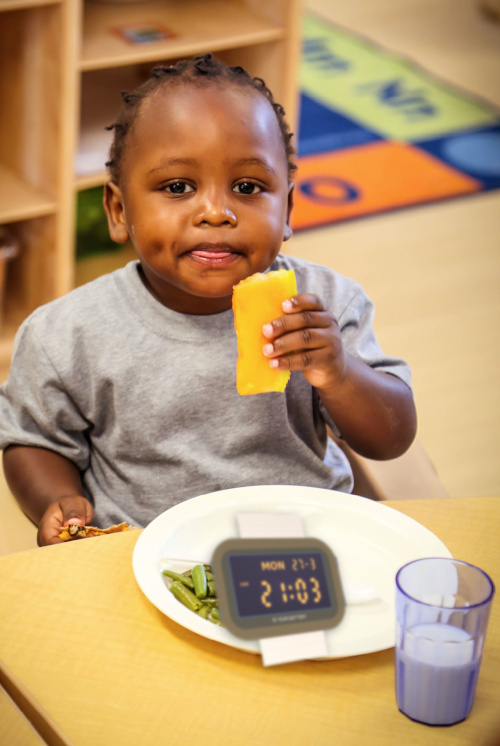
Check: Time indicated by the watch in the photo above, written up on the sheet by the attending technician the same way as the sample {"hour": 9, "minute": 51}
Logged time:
{"hour": 21, "minute": 3}
